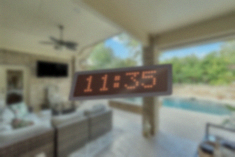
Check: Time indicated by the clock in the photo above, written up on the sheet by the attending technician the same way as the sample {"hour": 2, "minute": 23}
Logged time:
{"hour": 11, "minute": 35}
